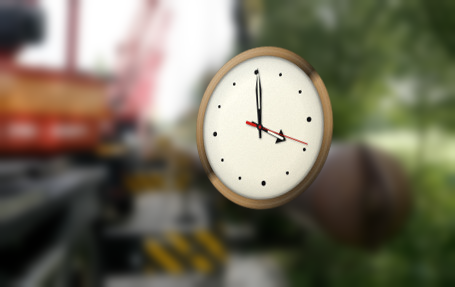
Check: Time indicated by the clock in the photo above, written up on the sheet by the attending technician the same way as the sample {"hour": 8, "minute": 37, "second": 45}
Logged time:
{"hour": 4, "minute": 0, "second": 19}
